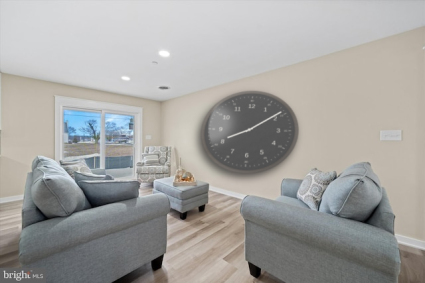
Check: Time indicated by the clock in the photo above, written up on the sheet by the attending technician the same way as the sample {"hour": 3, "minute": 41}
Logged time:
{"hour": 8, "minute": 9}
